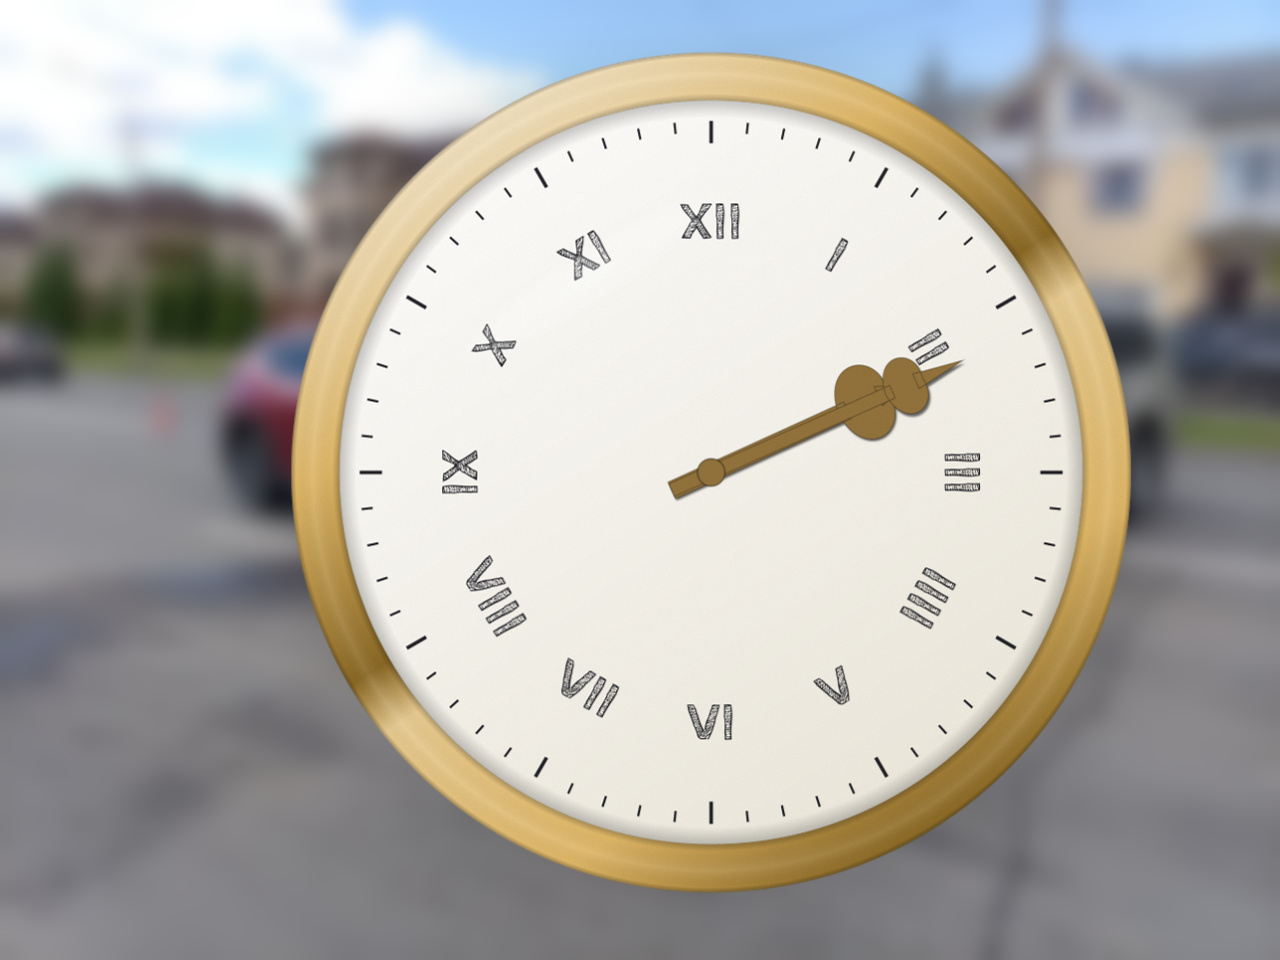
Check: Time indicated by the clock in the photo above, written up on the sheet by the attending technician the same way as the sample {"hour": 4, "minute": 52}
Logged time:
{"hour": 2, "minute": 11}
